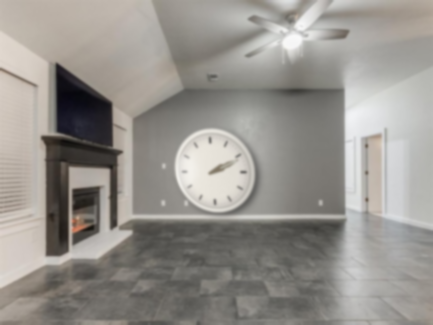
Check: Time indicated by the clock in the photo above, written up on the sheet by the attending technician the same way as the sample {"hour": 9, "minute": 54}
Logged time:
{"hour": 2, "minute": 11}
